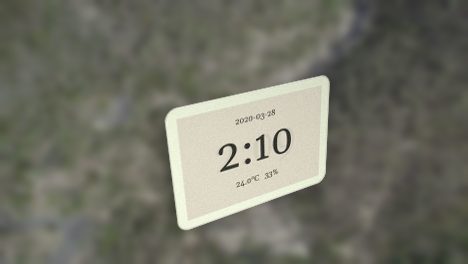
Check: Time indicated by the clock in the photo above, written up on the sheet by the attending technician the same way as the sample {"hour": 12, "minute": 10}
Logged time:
{"hour": 2, "minute": 10}
